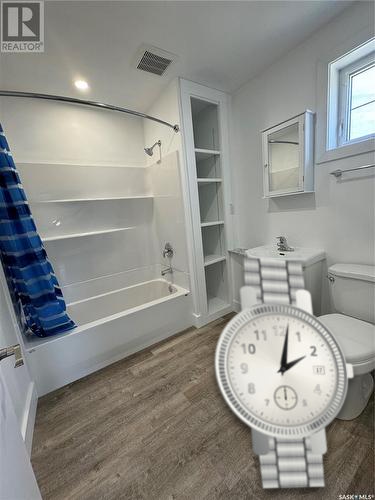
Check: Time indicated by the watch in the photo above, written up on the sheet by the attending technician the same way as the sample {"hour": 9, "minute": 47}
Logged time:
{"hour": 2, "minute": 2}
